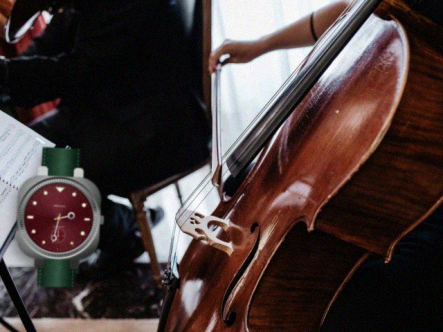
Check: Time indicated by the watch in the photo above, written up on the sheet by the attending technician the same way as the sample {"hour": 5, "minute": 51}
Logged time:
{"hour": 2, "minute": 32}
